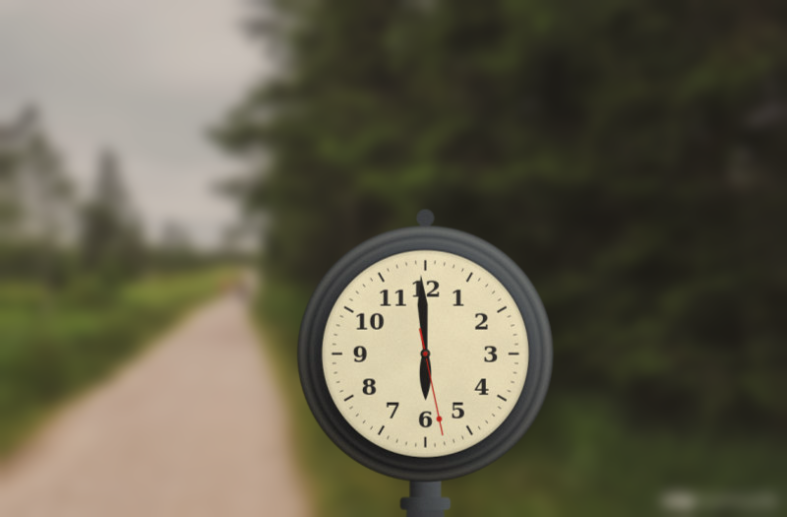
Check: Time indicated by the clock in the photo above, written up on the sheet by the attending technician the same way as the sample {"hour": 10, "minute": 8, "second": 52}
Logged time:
{"hour": 5, "minute": 59, "second": 28}
